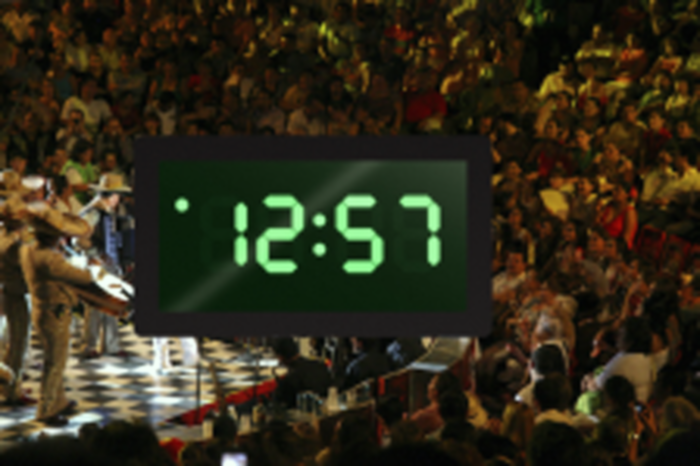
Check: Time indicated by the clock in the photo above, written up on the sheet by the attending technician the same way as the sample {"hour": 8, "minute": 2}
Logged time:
{"hour": 12, "minute": 57}
